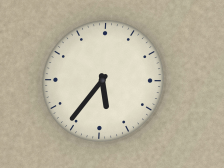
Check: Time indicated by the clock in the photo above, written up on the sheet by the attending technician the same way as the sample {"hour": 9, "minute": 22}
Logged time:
{"hour": 5, "minute": 36}
